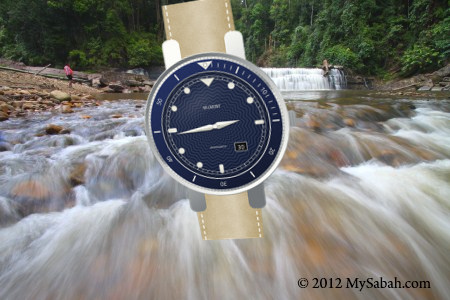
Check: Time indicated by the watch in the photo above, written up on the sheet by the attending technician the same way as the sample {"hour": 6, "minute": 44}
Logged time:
{"hour": 2, "minute": 44}
